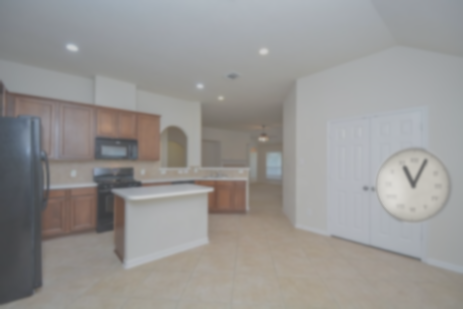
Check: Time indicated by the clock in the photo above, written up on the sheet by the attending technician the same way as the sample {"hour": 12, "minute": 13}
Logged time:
{"hour": 11, "minute": 4}
